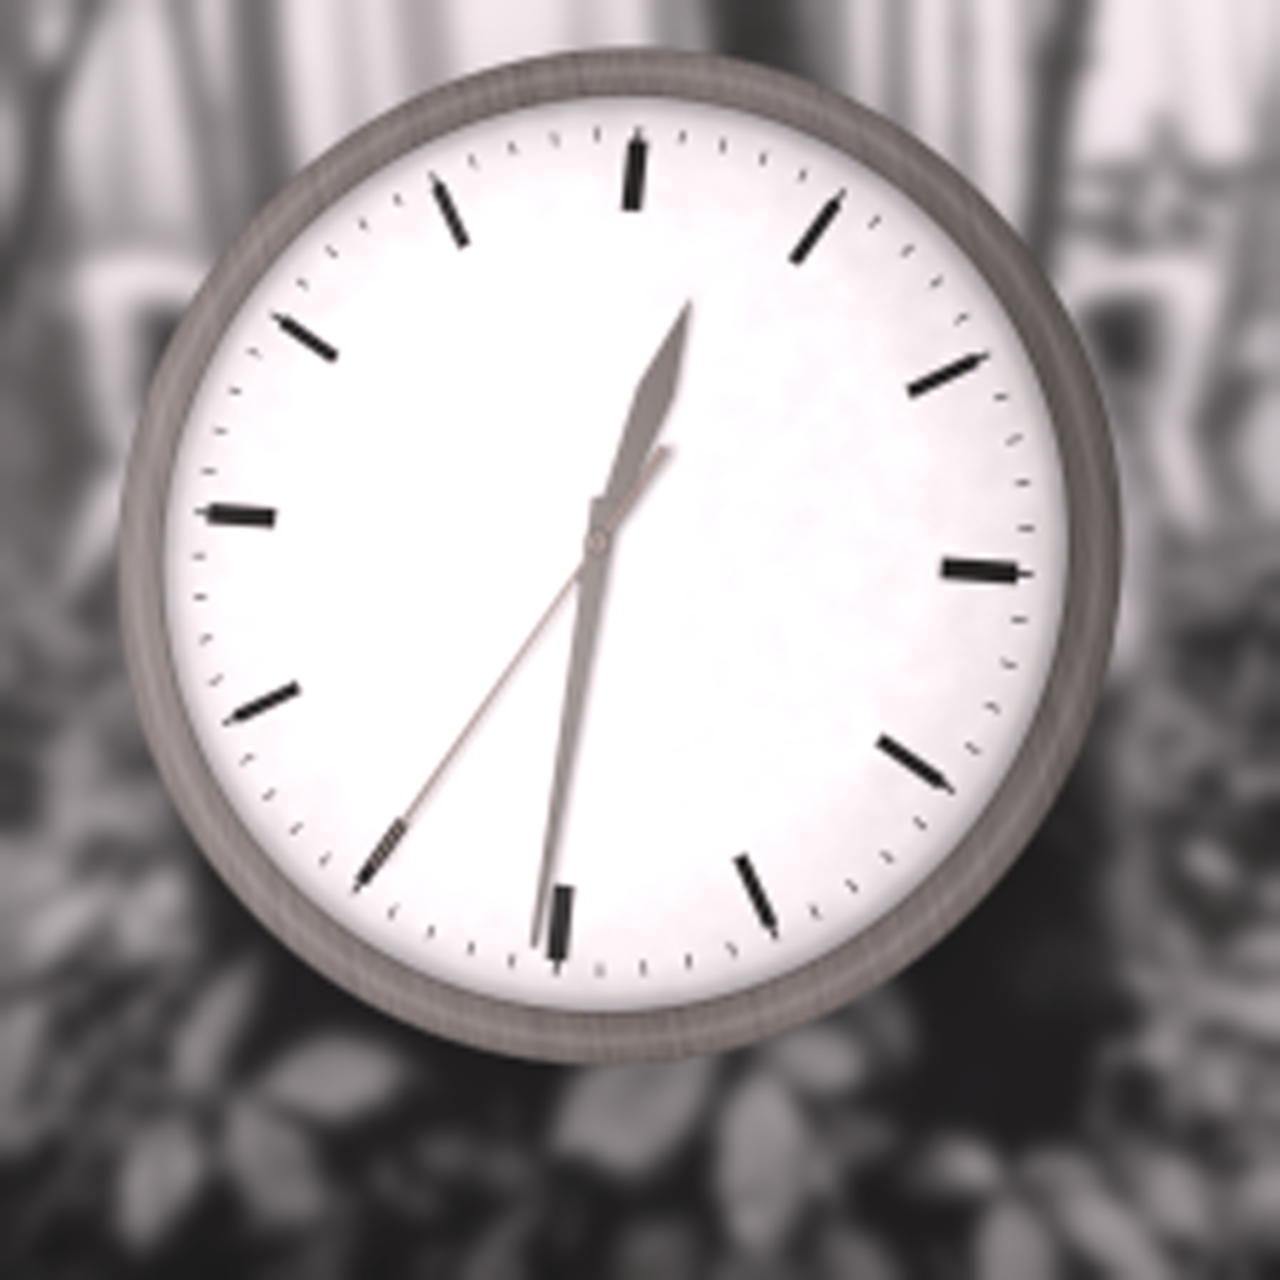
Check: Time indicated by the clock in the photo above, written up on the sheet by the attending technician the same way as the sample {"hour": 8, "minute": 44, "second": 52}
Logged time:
{"hour": 12, "minute": 30, "second": 35}
